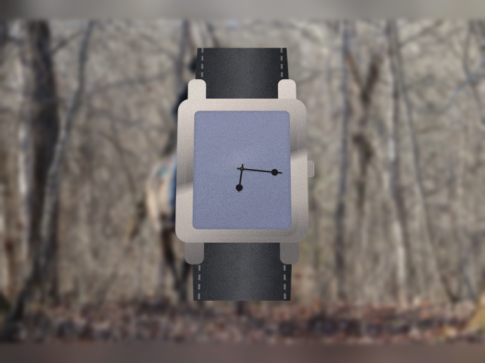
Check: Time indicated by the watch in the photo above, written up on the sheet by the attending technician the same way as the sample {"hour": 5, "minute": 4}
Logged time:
{"hour": 6, "minute": 16}
